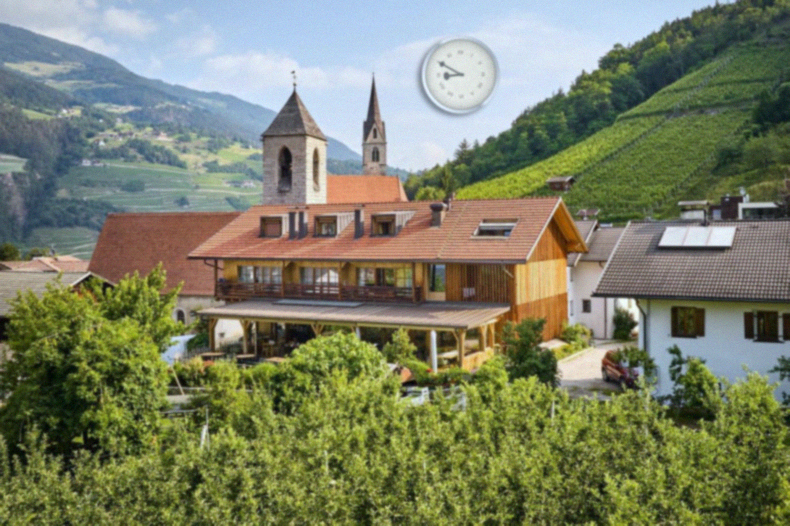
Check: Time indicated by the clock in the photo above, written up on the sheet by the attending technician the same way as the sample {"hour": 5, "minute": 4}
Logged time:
{"hour": 8, "minute": 50}
